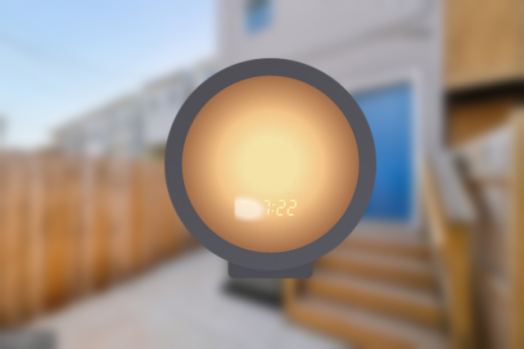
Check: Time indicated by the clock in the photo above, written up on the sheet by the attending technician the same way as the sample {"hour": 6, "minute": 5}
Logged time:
{"hour": 7, "minute": 22}
